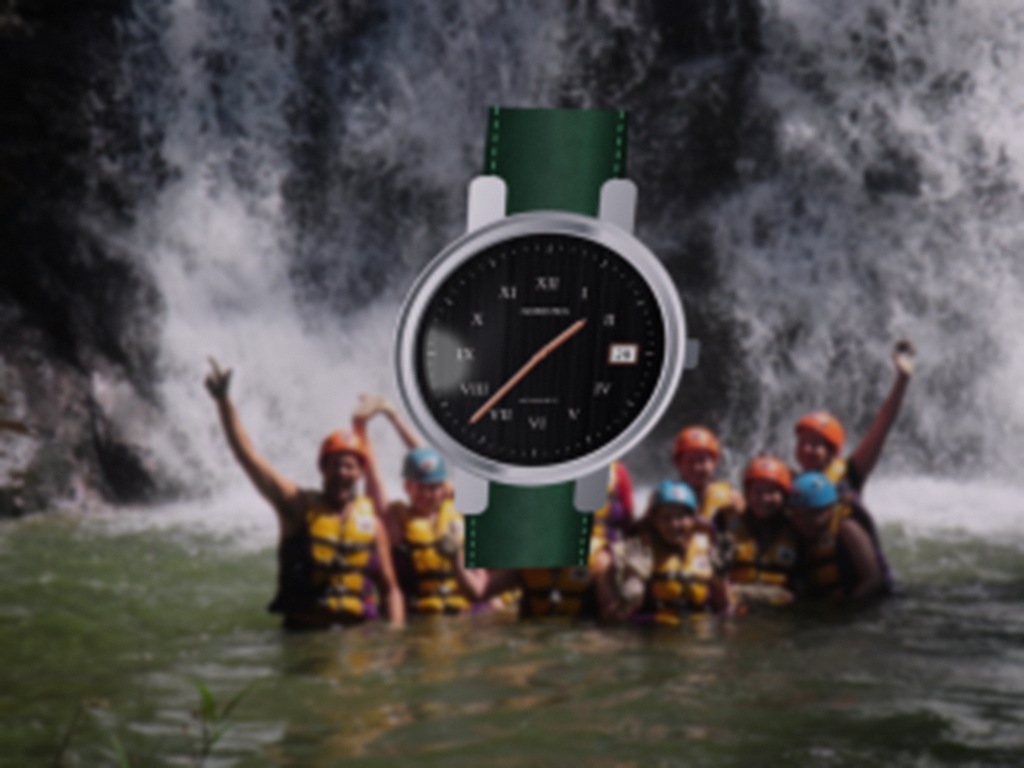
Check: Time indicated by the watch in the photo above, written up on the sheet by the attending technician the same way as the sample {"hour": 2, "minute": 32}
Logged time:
{"hour": 1, "minute": 37}
